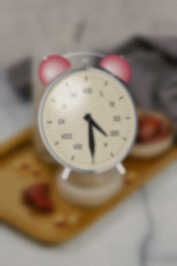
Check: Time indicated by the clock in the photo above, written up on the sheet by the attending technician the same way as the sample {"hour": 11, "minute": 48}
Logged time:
{"hour": 4, "minute": 30}
